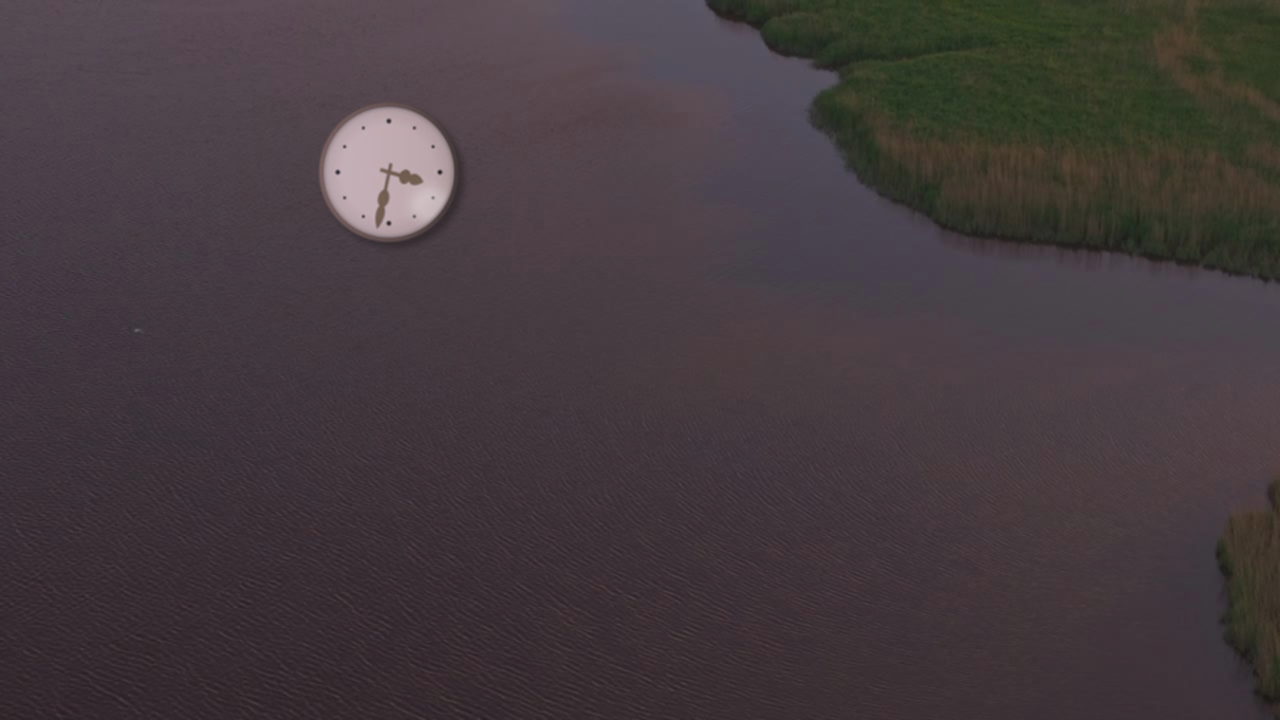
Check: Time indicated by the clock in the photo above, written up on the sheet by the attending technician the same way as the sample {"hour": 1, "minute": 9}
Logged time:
{"hour": 3, "minute": 32}
